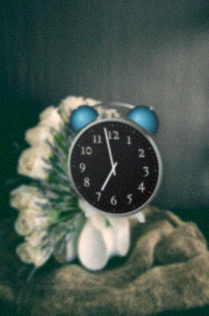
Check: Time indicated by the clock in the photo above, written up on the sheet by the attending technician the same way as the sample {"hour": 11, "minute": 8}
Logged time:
{"hour": 6, "minute": 58}
